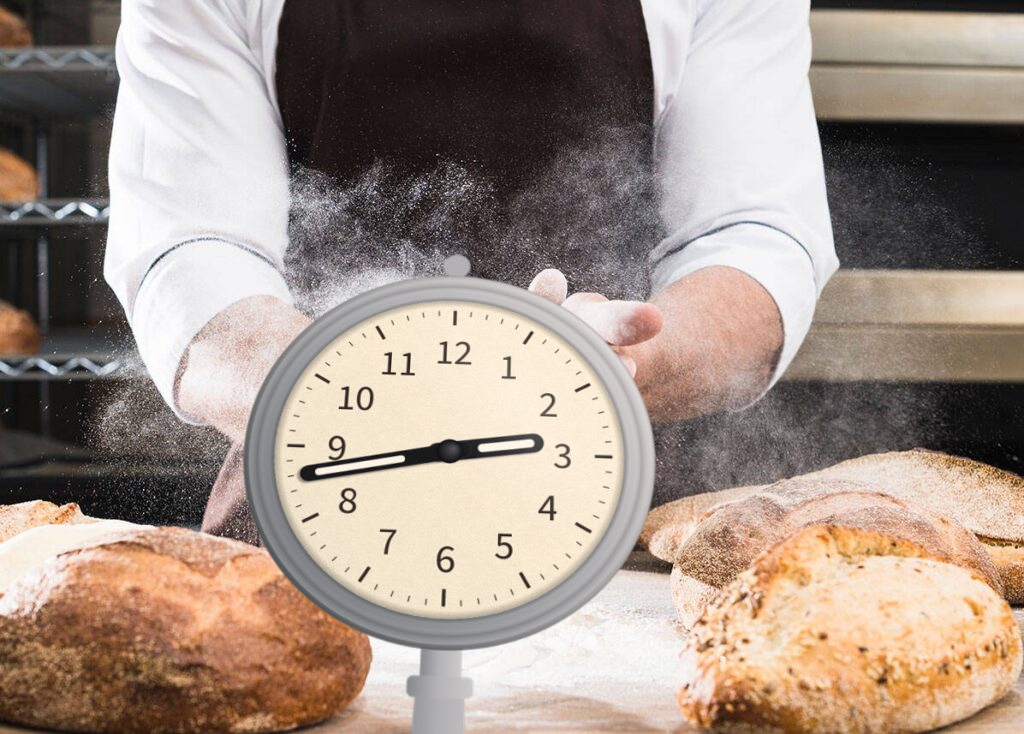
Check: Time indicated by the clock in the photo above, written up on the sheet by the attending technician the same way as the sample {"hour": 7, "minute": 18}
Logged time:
{"hour": 2, "minute": 43}
